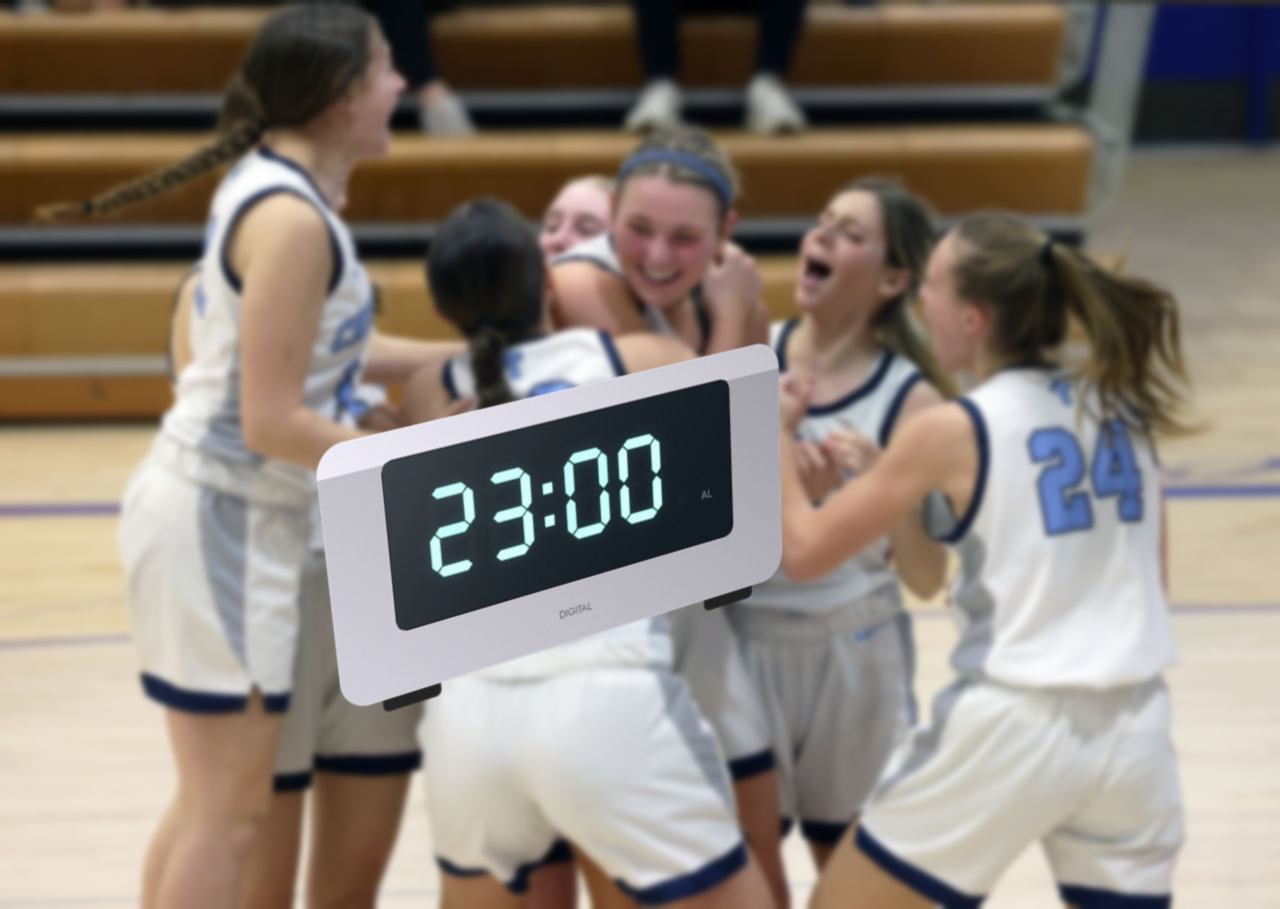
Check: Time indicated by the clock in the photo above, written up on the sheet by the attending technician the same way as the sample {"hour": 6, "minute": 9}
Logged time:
{"hour": 23, "minute": 0}
